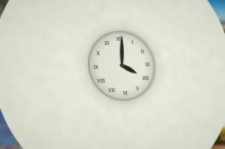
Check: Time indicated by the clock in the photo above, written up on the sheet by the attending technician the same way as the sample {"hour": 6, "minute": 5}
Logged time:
{"hour": 4, "minute": 1}
